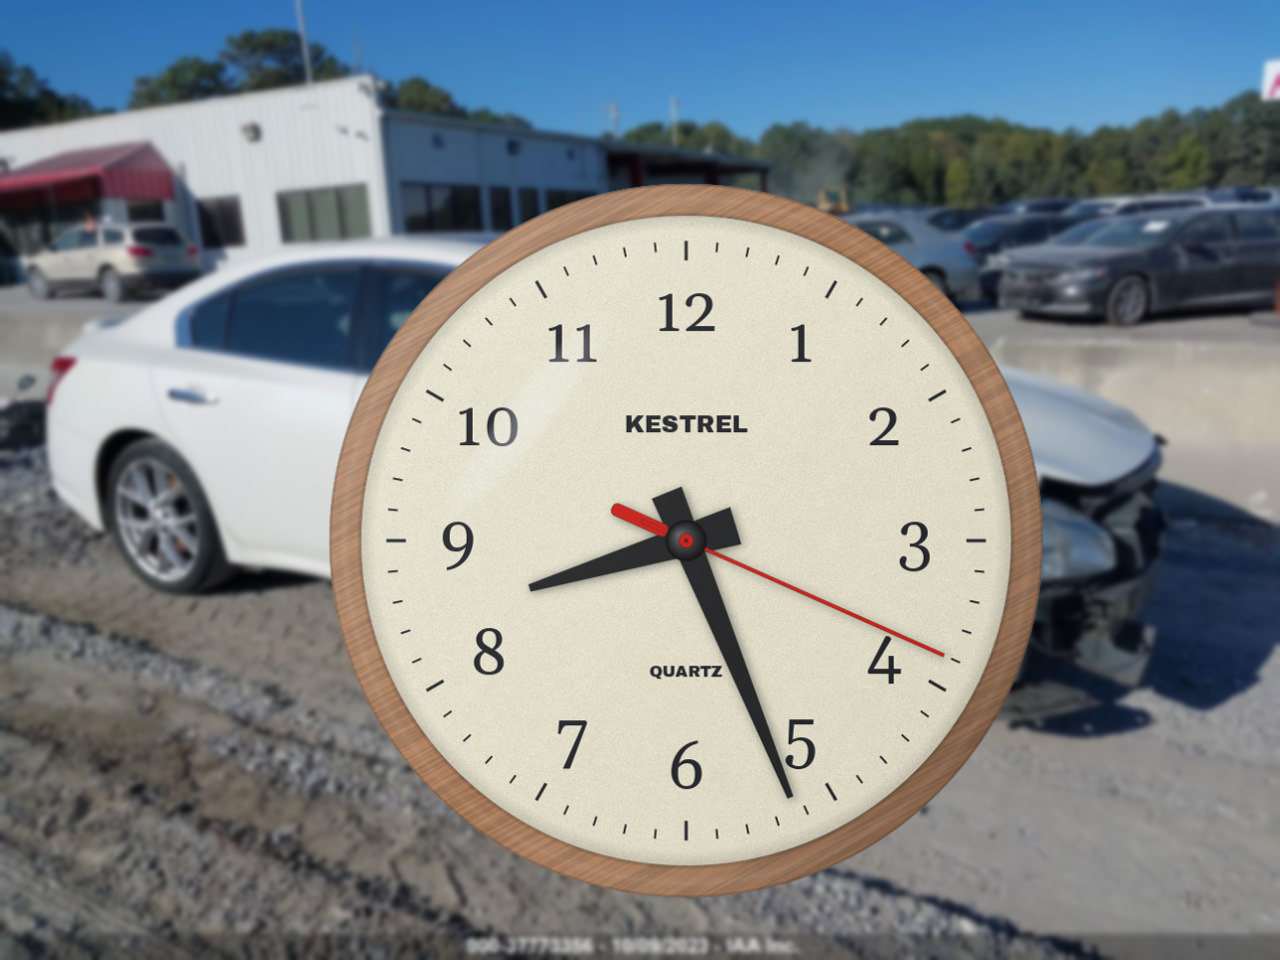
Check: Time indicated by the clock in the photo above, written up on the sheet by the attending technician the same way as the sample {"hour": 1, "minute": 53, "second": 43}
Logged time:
{"hour": 8, "minute": 26, "second": 19}
